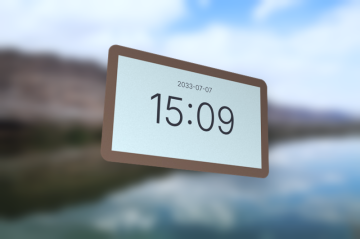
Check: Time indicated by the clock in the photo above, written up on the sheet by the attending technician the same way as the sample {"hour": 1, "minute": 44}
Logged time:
{"hour": 15, "minute": 9}
